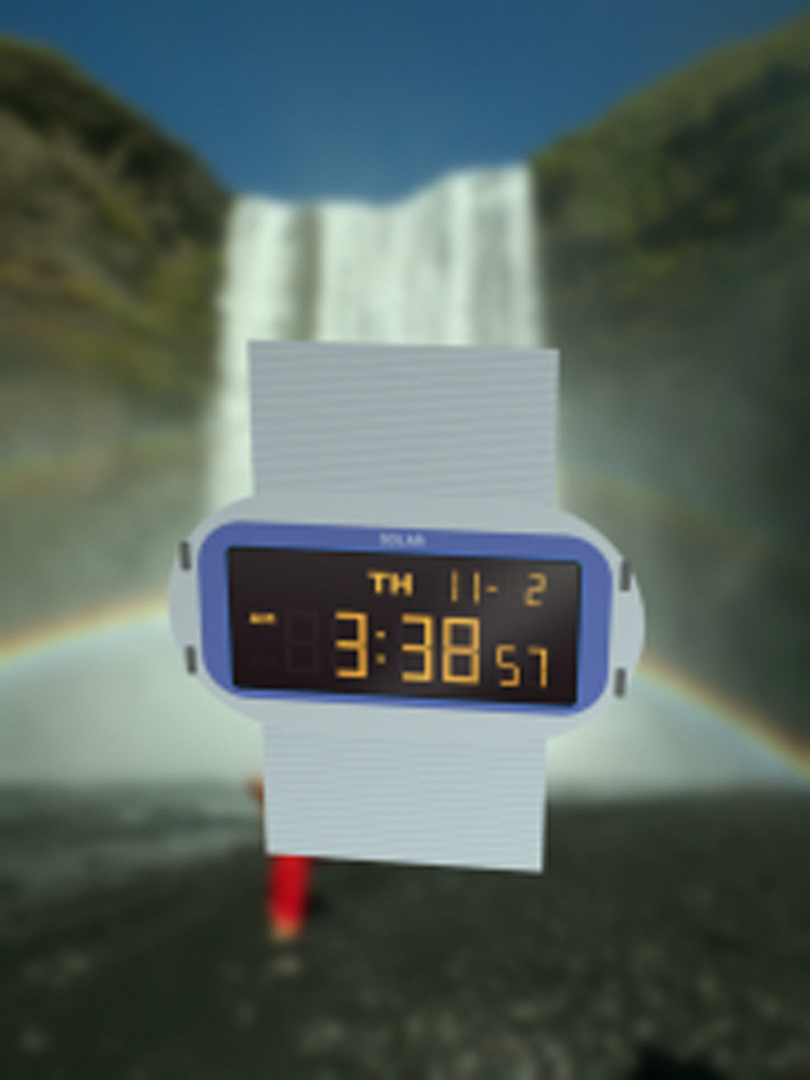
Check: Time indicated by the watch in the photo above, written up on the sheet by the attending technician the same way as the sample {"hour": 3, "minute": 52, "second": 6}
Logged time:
{"hour": 3, "minute": 38, "second": 57}
